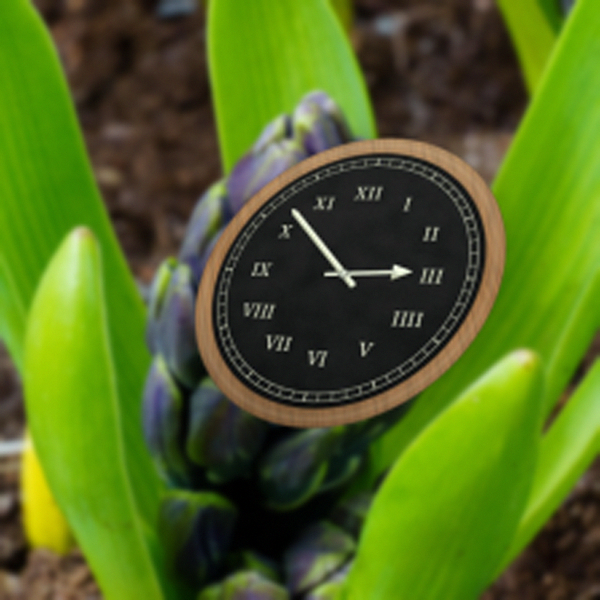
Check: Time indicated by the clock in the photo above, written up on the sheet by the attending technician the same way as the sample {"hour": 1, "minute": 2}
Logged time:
{"hour": 2, "minute": 52}
